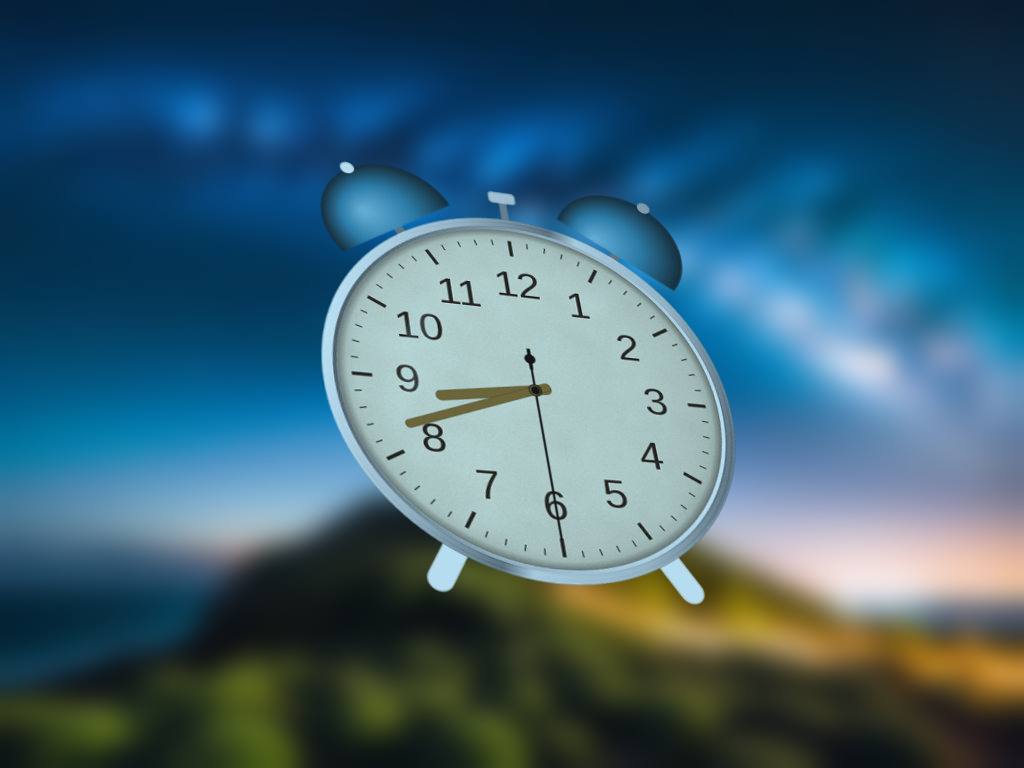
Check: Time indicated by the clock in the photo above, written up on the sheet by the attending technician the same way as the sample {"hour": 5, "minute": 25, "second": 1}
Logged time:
{"hour": 8, "minute": 41, "second": 30}
